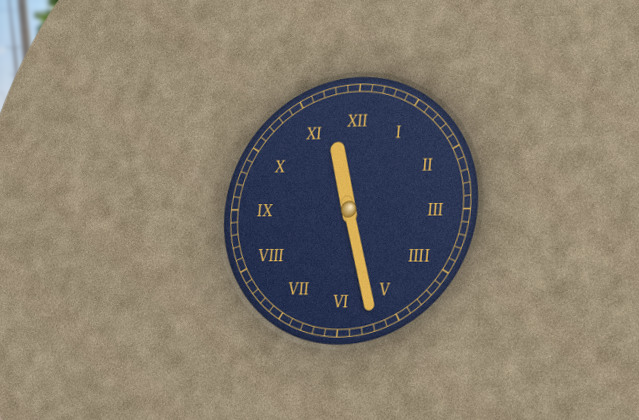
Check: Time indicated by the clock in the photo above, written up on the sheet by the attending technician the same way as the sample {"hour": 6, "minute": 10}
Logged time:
{"hour": 11, "minute": 27}
